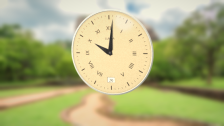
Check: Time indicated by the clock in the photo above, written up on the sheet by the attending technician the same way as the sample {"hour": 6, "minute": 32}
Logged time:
{"hour": 10, "minute": 1}
